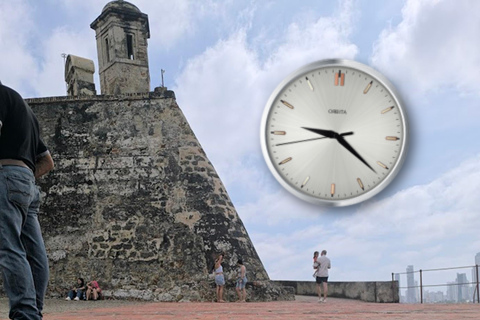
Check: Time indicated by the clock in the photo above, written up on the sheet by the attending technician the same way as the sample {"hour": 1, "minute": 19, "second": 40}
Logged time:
{"hour": 9, "minute": 21, "second": 43}
